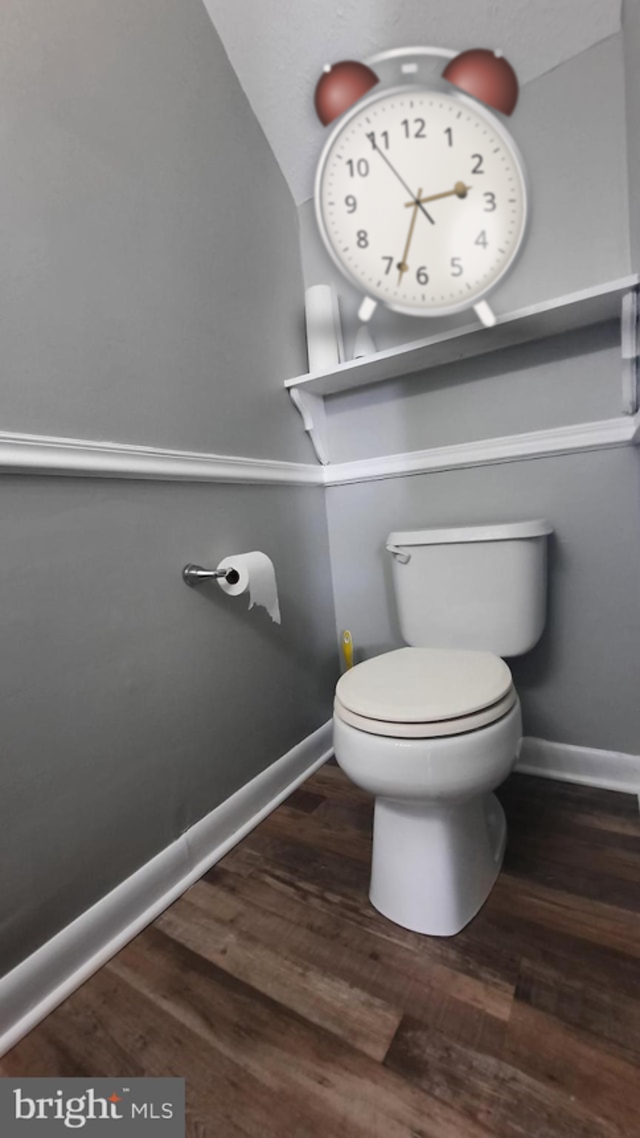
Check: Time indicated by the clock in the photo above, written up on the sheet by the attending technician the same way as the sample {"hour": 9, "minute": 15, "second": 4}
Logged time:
{"hour": 2, "minute": 32, "second": 54}
